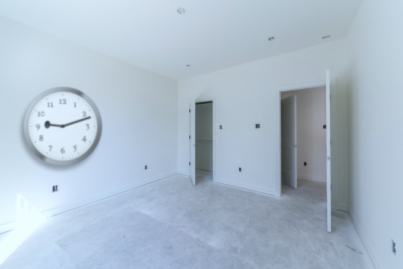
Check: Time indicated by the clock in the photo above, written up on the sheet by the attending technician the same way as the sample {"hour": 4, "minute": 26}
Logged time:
{"hour": 9, "minute": 12}
